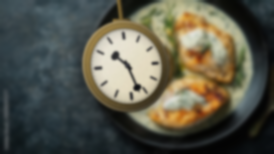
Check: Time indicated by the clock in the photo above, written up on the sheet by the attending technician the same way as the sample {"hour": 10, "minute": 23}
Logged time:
{"hour": 10, "minute": 27}
